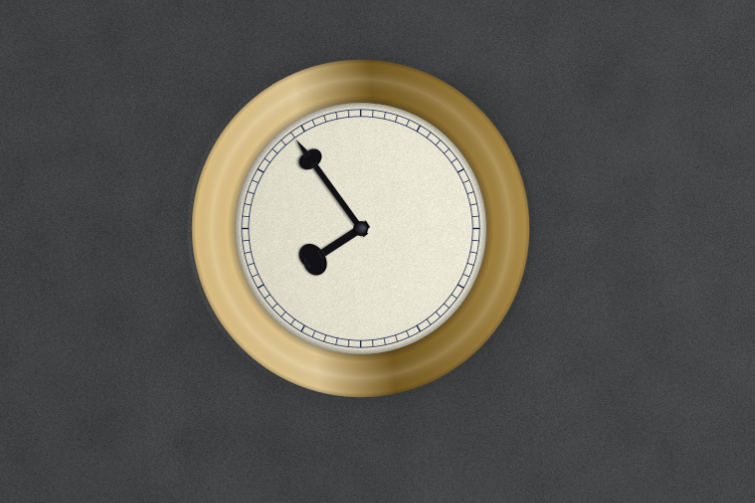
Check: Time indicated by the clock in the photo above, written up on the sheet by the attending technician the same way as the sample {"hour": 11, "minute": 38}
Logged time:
{"hour": 7, "minute": 54}
